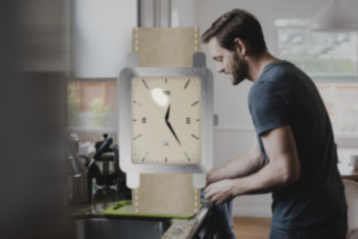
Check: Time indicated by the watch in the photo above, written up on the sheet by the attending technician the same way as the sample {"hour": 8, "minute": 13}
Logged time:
{"hour": 12, "minute": 25}
